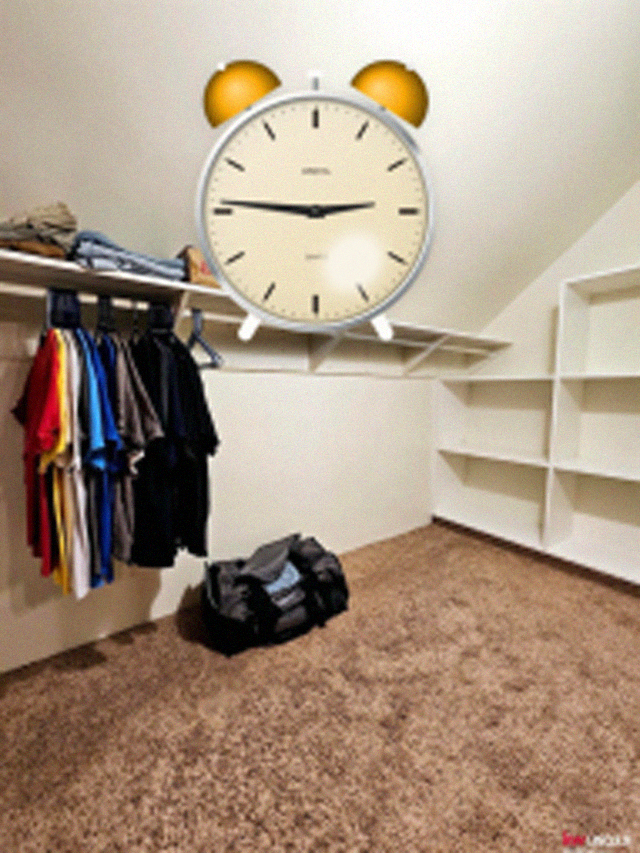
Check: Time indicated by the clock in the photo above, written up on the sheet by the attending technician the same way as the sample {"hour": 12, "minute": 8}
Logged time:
{"hour": 2, "minute": 46}
